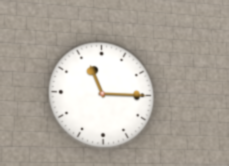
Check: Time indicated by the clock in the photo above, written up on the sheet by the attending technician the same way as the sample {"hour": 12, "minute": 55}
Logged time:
{"hour": 11, "minute": 15}
